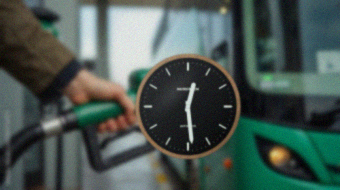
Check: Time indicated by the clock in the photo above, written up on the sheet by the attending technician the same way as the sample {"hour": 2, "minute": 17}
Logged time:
{"hour": 12, "minute": 29}
